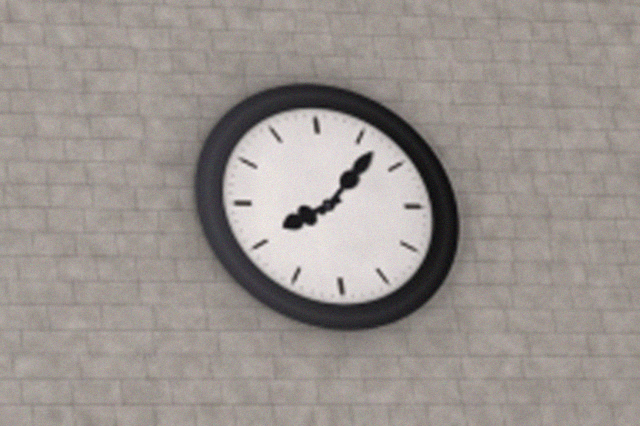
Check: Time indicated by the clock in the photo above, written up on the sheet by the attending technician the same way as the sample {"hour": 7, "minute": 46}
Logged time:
{"hour": 8, "minute": 7}
